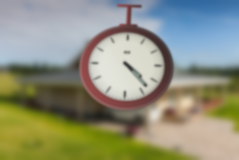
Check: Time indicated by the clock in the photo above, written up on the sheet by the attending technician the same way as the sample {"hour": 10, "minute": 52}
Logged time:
{"hour": 4, "minute": 23}
